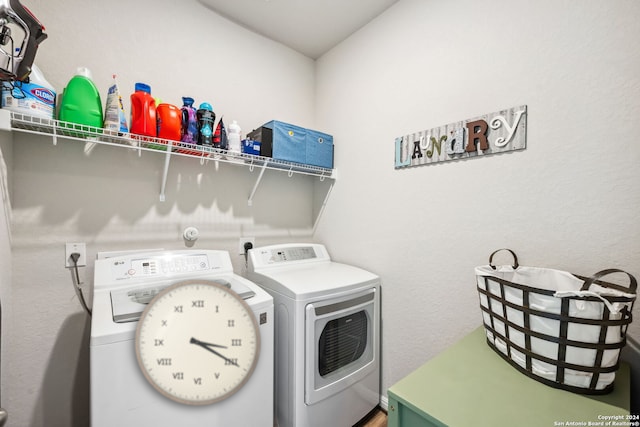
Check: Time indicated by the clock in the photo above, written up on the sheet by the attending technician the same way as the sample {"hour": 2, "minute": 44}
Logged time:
{"hour": 3, "minute": 20}
